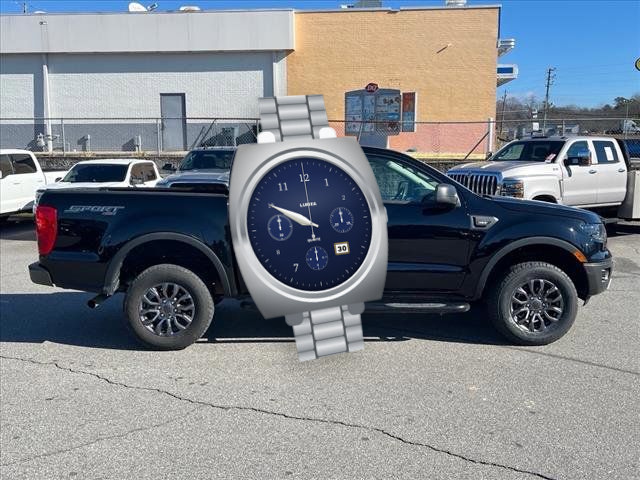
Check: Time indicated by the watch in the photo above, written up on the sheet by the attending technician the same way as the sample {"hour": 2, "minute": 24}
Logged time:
{"hour": 9, "minute": 50}
